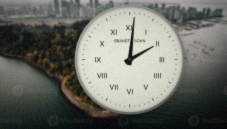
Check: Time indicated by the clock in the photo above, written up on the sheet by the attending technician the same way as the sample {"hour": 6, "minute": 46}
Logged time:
{"hour": 2, "minute": 1}
